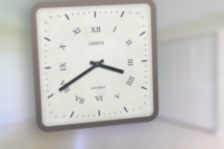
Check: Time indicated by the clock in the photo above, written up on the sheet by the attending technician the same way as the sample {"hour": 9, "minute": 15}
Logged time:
{"hour": 3, "minute": 40}
